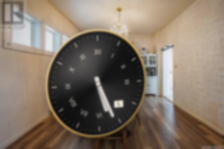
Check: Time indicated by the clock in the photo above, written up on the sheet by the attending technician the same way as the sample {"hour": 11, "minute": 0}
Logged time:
{"hour": 5, "minute": 26}
